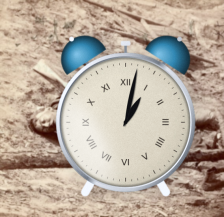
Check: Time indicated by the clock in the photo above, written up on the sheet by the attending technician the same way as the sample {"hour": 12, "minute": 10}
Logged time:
{"hour": 1, "minute": 2}
